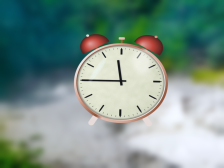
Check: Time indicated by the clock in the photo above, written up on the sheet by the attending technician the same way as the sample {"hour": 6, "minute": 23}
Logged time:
{"hour": 11, "minute": 45}
